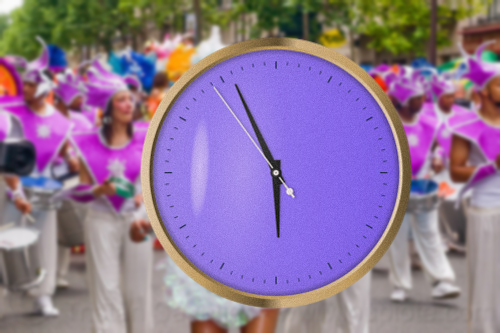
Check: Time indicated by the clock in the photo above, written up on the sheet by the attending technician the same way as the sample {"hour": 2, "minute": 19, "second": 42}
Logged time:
{"hour": 5, "minute": 55, "second": 54}
